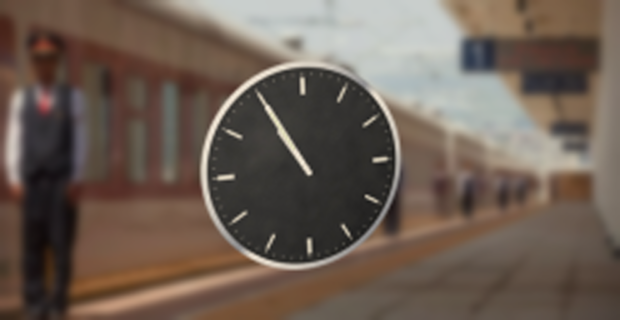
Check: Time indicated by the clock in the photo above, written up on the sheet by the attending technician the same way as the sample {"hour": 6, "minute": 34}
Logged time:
{"hour": 10, "minute": 55}
